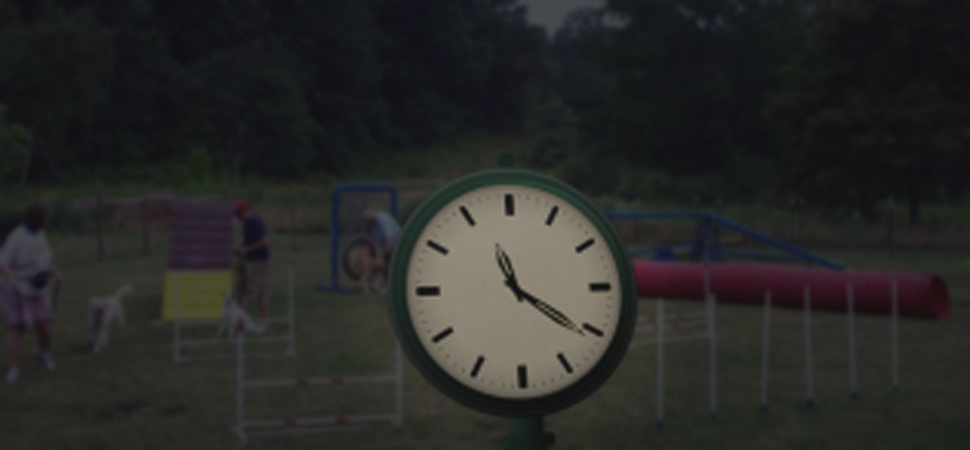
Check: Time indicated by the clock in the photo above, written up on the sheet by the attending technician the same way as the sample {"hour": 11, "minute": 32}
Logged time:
{"hour": 11, "minute": 21}
